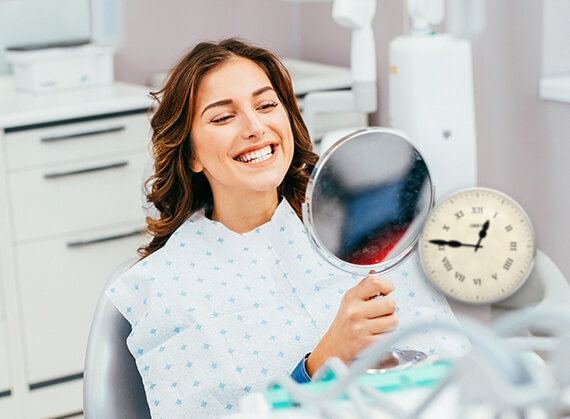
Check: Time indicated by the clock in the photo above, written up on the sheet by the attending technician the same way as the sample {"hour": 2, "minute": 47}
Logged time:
{"hour": 12, "minute": 46}
